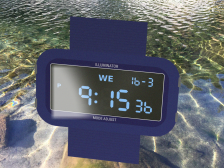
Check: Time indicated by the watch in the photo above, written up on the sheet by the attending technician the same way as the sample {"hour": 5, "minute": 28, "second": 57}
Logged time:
{"hour": 9, "minute": 15, "second": 36}
